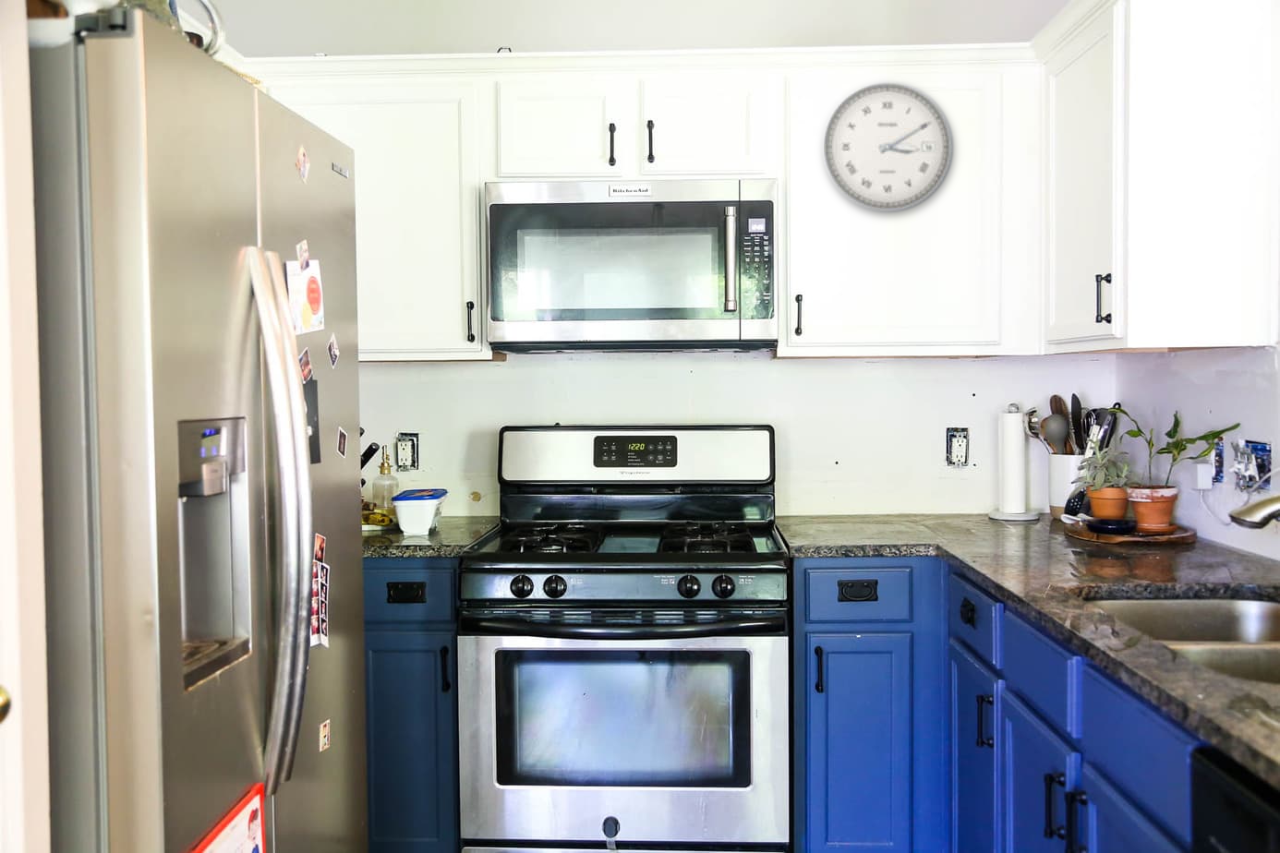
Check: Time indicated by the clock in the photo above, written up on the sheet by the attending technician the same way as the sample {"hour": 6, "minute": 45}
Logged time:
{"hour": 3, "minute": 10}
